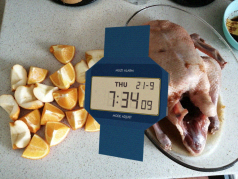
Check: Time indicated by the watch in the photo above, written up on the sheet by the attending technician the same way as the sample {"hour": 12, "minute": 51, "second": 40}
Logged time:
{"hour": 7, "minute": 34, "second": 9}
